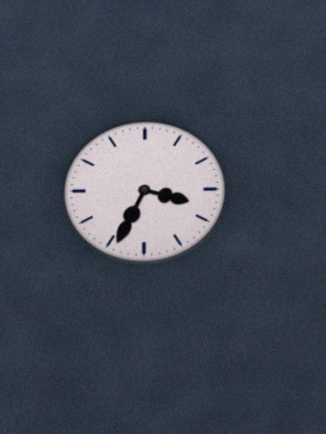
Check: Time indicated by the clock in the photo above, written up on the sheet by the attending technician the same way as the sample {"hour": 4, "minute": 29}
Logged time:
{"hour": 3, "minute": 34}
